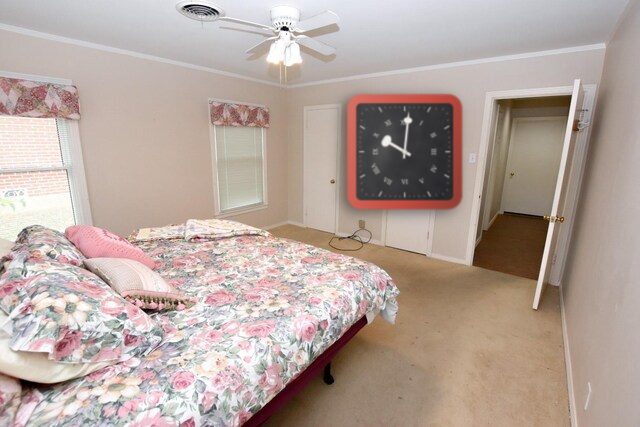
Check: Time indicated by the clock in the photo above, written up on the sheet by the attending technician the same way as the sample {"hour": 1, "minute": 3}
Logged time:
{"hour": 10, "minute": 1}
